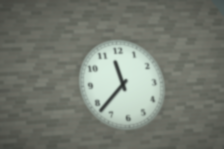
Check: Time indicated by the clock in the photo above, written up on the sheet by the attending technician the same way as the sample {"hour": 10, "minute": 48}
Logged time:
{"hour": 11, "minute": 38}
